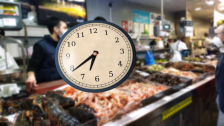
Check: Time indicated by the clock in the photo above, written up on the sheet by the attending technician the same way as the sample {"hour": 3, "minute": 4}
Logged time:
{"hour": 6, "minute": 39}
